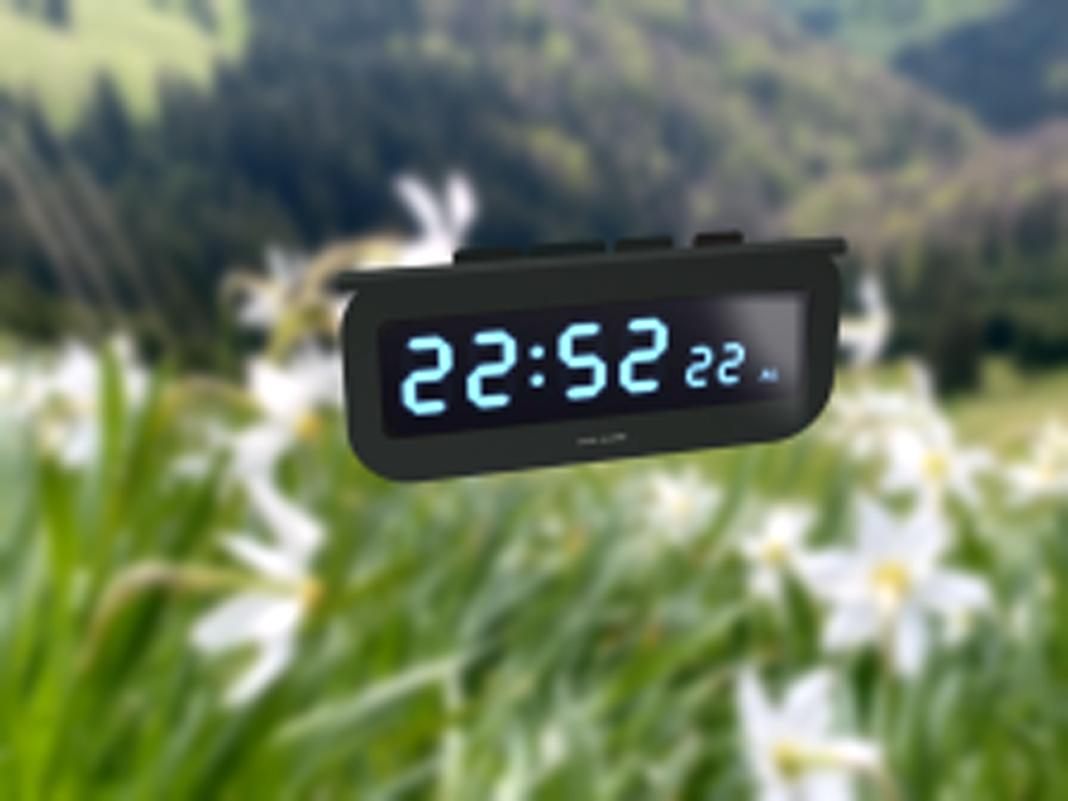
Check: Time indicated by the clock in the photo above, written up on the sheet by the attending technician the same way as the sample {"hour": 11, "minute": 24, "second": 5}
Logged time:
{"hour": 22, "minute": 52, "second": 22}
